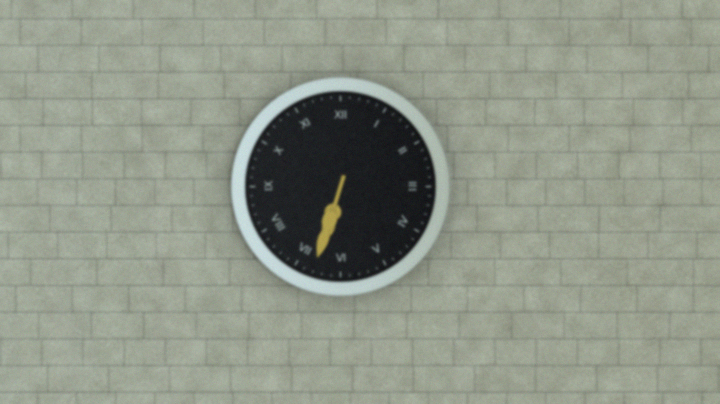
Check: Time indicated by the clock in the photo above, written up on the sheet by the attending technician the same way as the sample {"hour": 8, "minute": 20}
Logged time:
{"hour": 6, "minute": 33}
